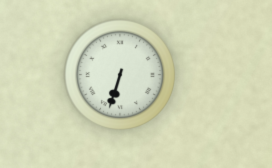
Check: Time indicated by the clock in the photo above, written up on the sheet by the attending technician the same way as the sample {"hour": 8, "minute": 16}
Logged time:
{"hour": 6, "minute": 33}
